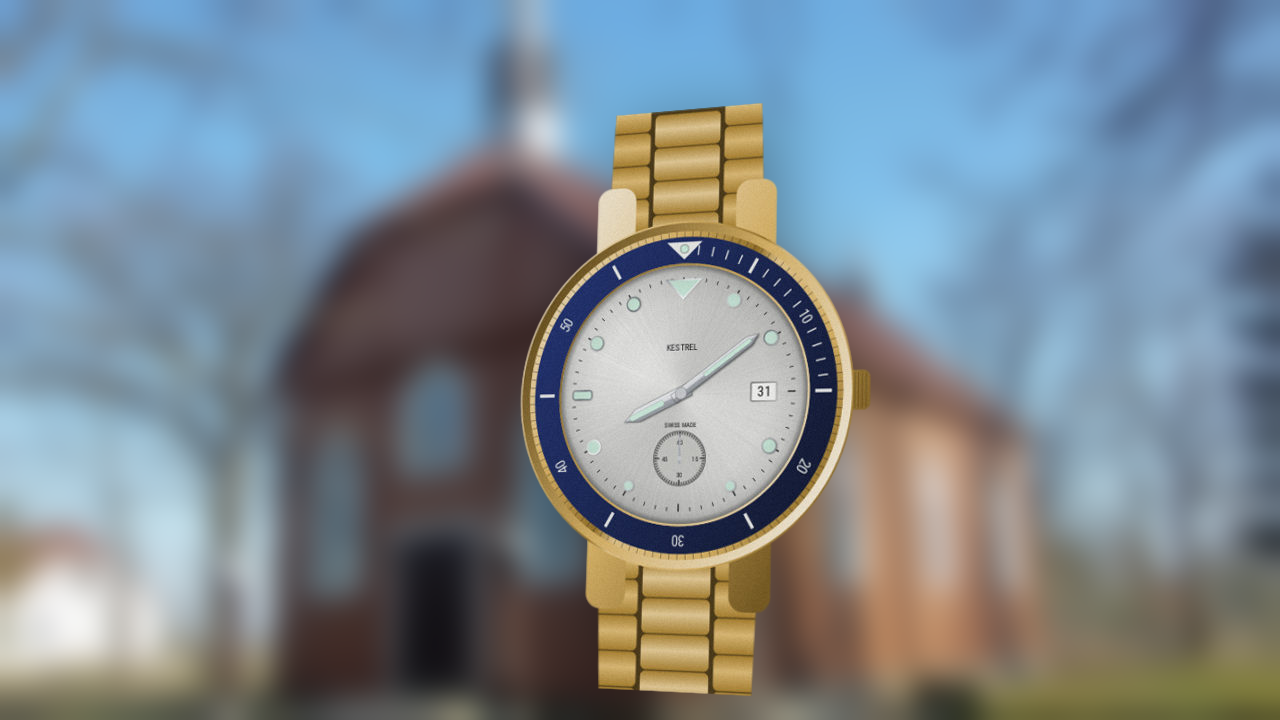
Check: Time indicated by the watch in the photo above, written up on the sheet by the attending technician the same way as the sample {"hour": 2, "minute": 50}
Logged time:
{"hour": 8, "minute": 9}
